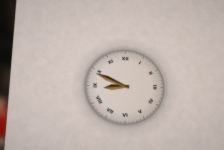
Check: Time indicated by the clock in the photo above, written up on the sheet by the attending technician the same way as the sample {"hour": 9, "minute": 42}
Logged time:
{"hour": 8, "minute": 49}
